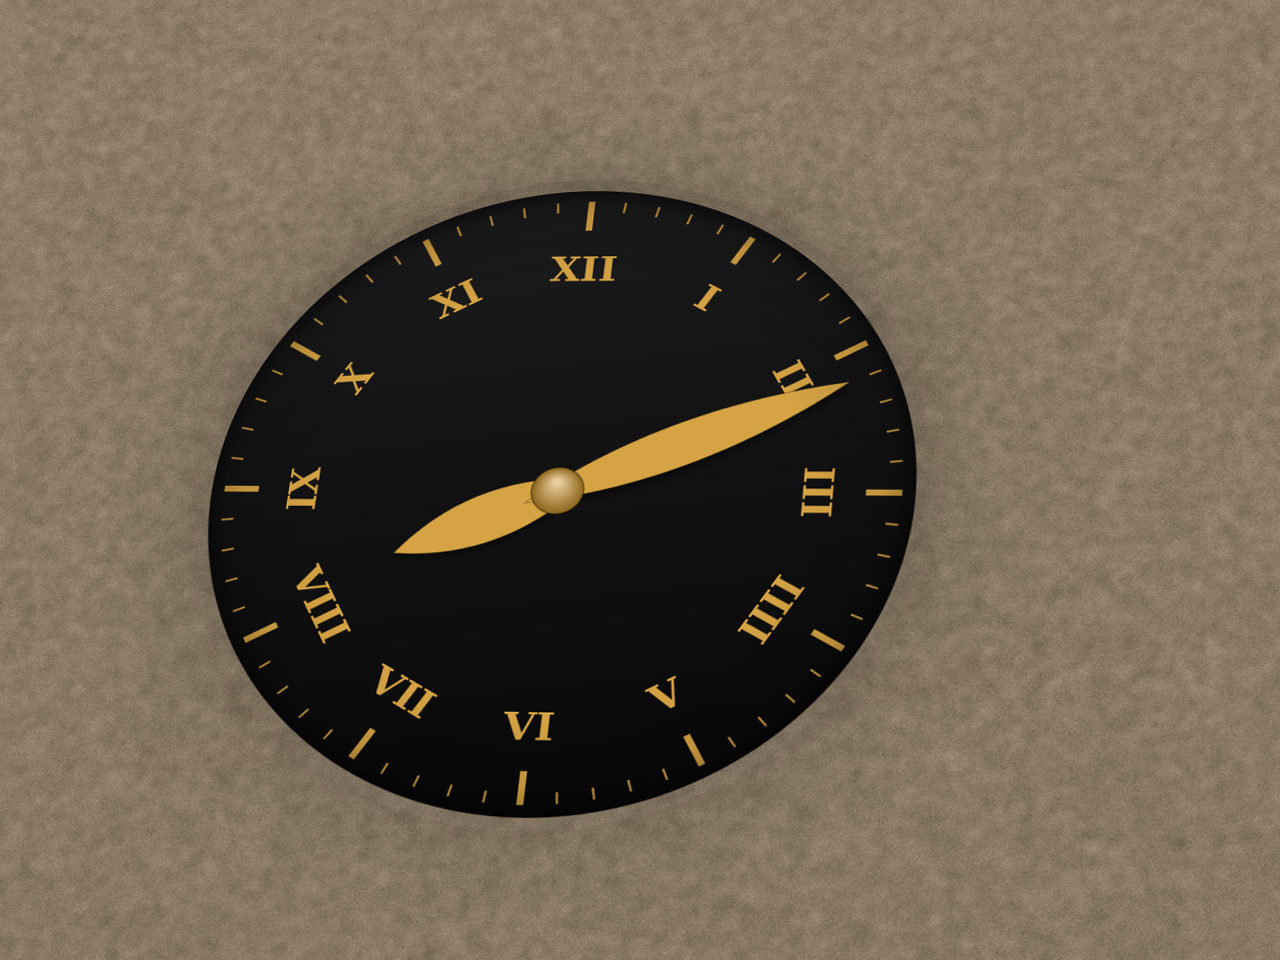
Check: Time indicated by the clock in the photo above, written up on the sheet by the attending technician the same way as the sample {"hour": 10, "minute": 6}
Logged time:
{"hour": 8, "minute": 11}
